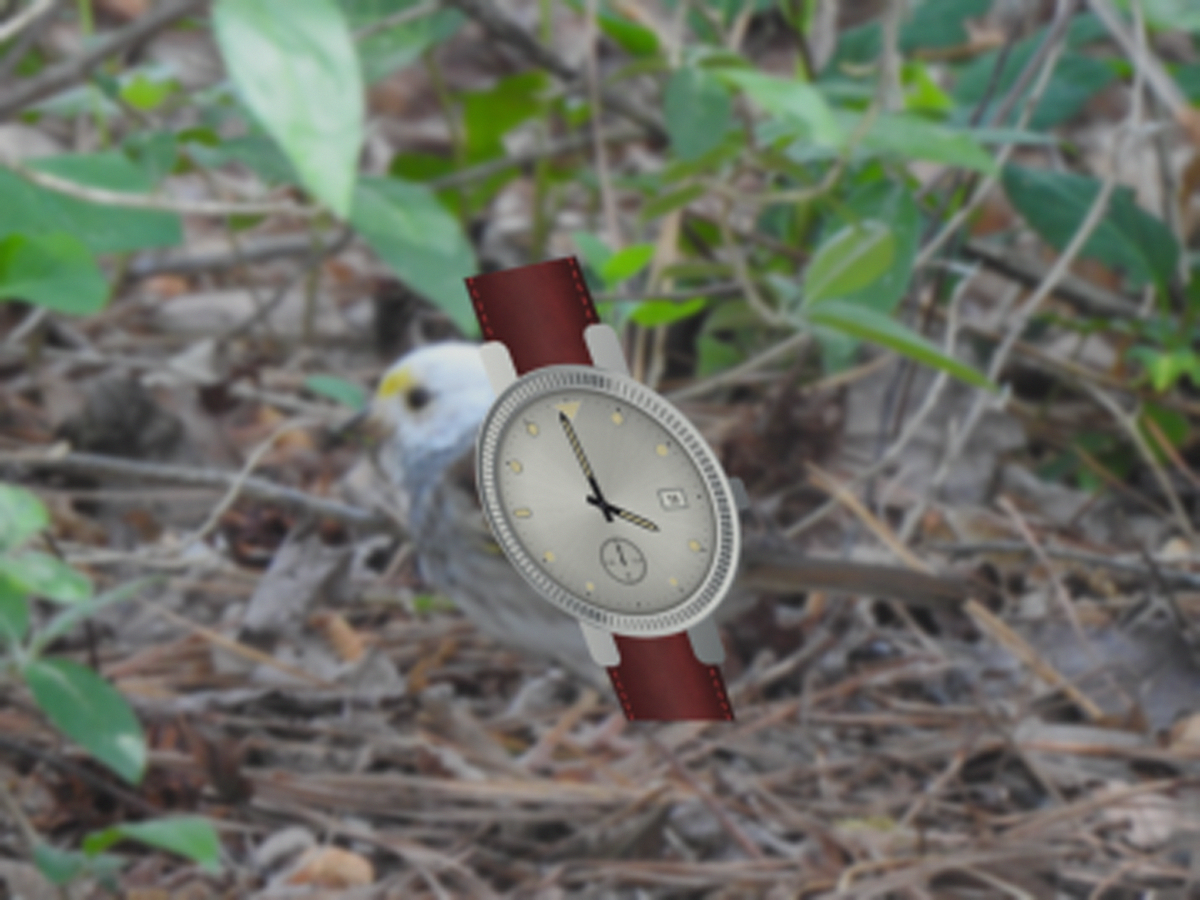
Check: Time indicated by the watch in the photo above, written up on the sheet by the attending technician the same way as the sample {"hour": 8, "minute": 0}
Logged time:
{"hour": 3, "minute": 59}
